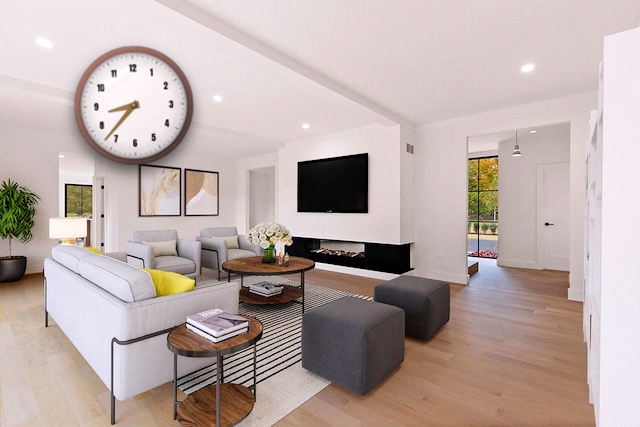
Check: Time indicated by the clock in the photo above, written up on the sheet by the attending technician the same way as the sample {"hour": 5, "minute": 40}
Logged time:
{"hour": 8, "minute": 37}
